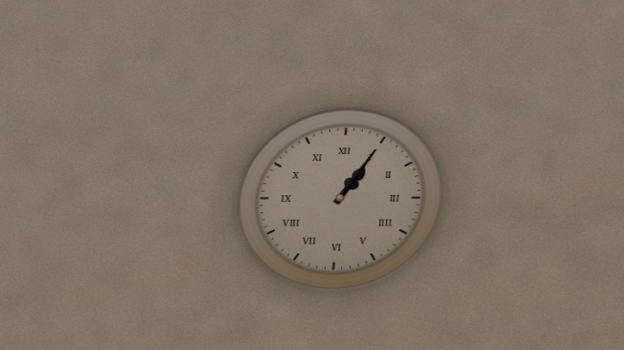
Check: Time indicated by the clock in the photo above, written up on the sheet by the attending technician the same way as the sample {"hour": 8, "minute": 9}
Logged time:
{"hour": 1, "minute": 5}
